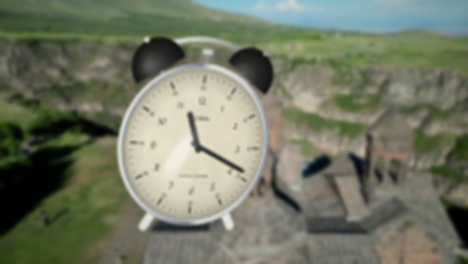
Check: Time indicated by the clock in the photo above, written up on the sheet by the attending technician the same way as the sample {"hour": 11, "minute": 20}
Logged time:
{"hour": 11, "minute": 19}
